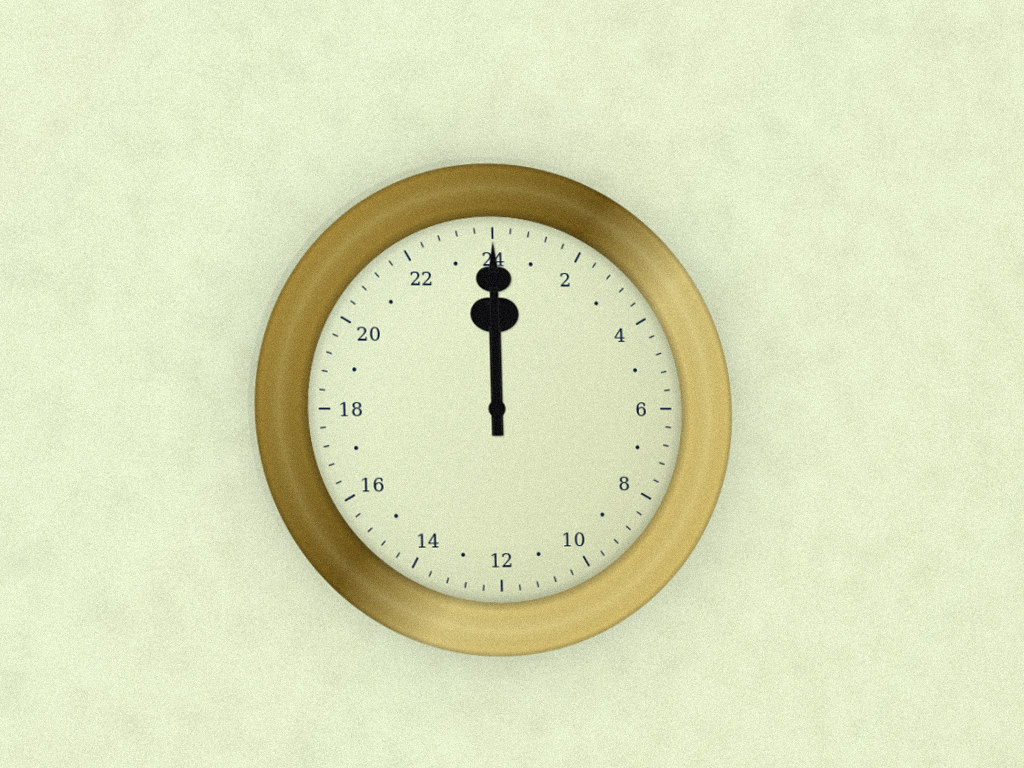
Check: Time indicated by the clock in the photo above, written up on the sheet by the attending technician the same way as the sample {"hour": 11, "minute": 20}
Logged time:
{"hour": 0, "minute": 0}
